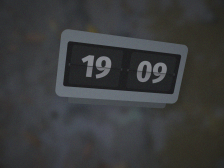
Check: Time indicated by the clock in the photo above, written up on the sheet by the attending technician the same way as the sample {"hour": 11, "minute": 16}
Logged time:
{"hour": 19, "minute": 9}
